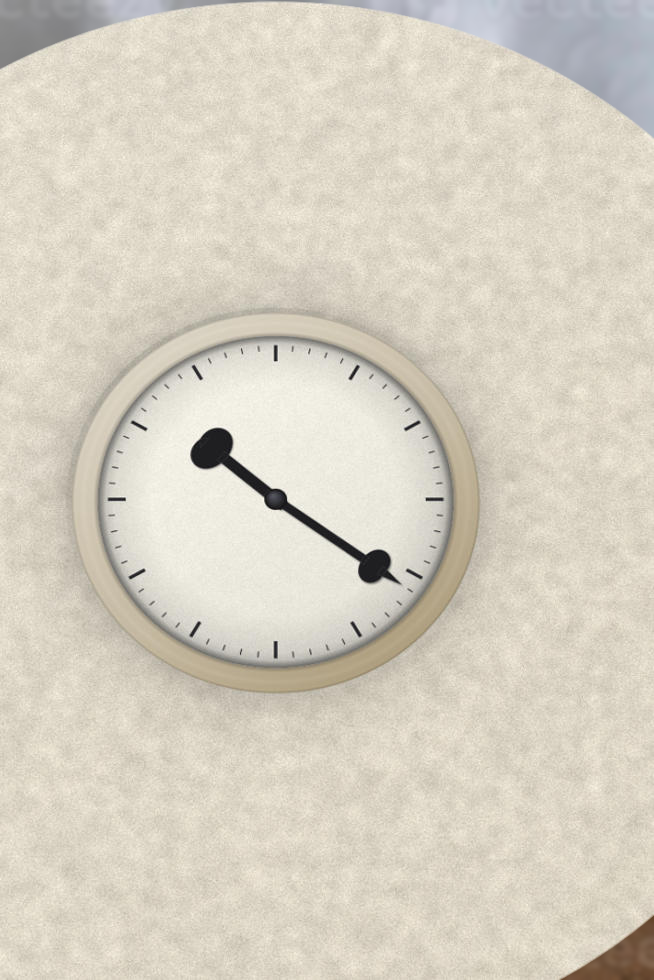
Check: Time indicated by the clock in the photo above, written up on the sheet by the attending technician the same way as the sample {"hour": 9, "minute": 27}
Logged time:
{"hour": 10, "minute": 21}
